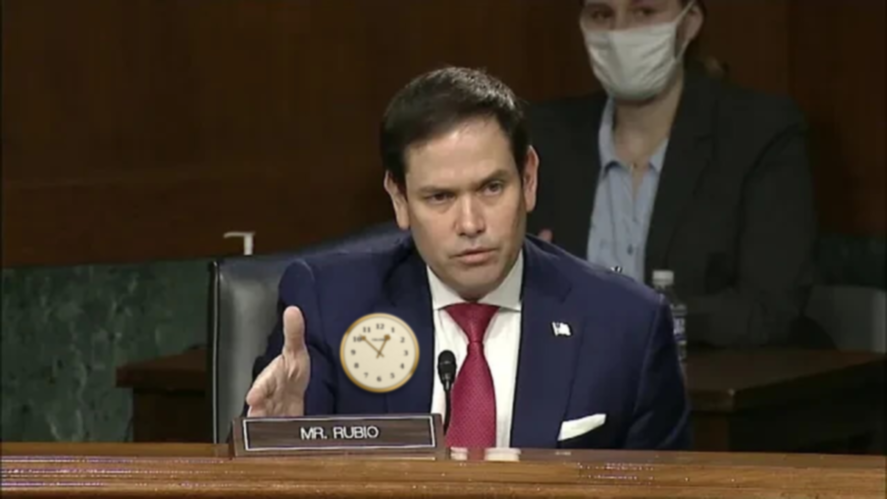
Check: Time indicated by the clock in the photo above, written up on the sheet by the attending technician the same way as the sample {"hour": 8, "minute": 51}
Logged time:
{"hour": 12, "minute": 52}
